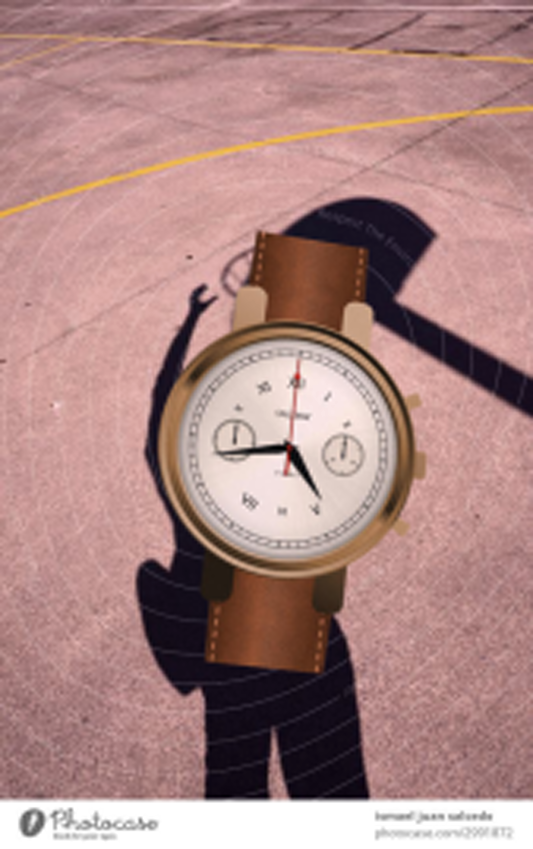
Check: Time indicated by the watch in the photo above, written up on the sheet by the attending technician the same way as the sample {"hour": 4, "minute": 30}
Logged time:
{"hour": 4, "minute": 43}
